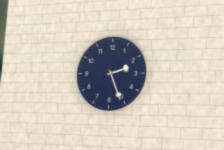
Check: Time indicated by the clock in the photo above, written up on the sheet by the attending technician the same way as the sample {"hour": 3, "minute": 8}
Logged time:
{"hour": 2, "minute": 26}
